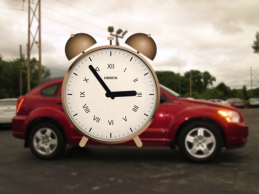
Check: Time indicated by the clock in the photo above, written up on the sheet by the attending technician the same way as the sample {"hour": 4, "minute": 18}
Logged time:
{"hour": 2, "minute": 54}
